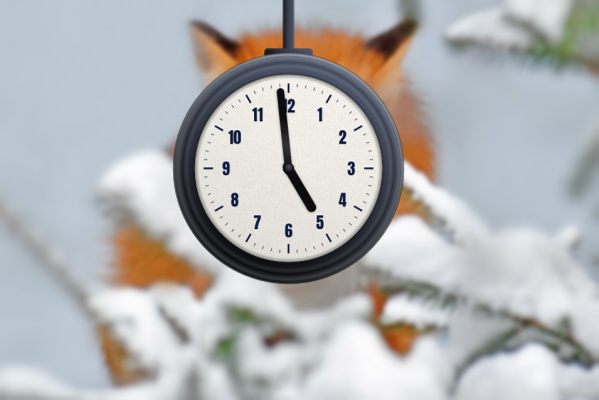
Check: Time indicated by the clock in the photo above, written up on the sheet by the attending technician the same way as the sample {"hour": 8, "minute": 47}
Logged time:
{"hour": 4, "minute": 59}
